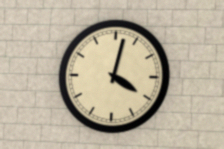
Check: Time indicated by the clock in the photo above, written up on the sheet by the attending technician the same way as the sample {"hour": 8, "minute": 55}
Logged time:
{"hour": 4, "minute": 2}
